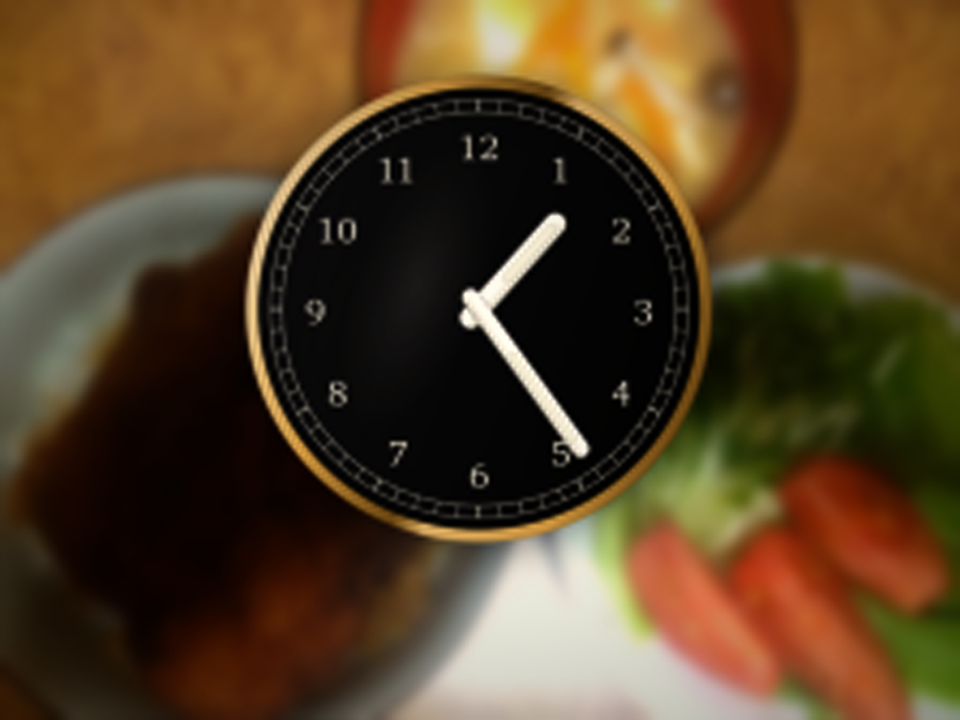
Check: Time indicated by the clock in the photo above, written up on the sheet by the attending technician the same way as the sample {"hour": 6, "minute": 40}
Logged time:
{"hour": 1, "minute": 24}
